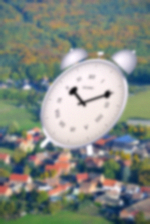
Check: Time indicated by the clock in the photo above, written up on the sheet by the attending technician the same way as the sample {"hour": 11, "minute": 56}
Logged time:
{"hour": 10, "minute": 11}
